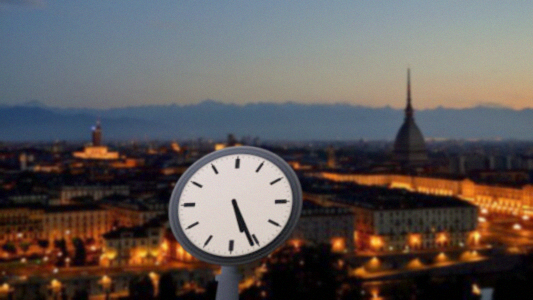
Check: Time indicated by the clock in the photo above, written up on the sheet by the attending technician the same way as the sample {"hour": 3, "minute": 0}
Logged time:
{"hour": 5, "minute": 26}
